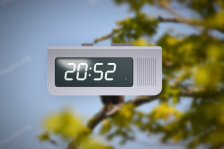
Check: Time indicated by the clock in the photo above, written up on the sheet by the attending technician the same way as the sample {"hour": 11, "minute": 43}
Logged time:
{"hour": 20, "minute": 52}
